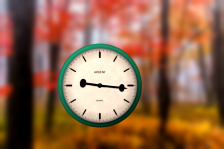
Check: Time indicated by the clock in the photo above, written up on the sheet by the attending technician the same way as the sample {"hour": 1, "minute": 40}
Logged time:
{"hour": 9, "minute": 16}
